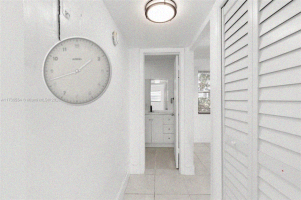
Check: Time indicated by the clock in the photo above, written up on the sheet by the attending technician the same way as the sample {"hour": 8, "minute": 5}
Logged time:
{"hour": 1, "minute": 42}
